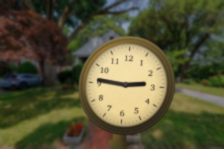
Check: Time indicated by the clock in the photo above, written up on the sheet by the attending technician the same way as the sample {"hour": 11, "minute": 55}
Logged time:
{"hour": 2, "minute": 46}
